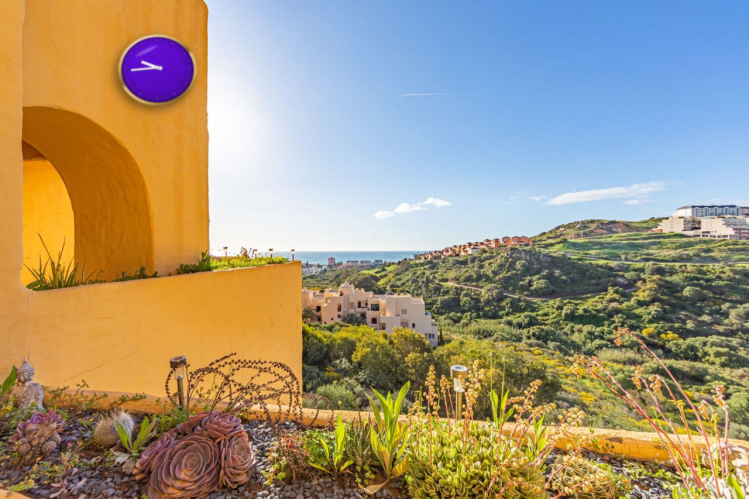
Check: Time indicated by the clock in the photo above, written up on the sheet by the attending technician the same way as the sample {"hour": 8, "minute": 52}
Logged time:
{"hour": 9, "minute": 44}
